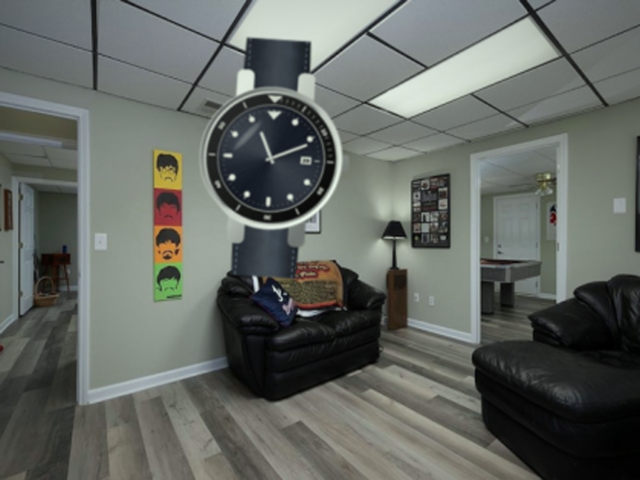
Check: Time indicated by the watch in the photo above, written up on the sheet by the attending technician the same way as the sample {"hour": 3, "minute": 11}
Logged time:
{"hour": 11, "minute": 11}
